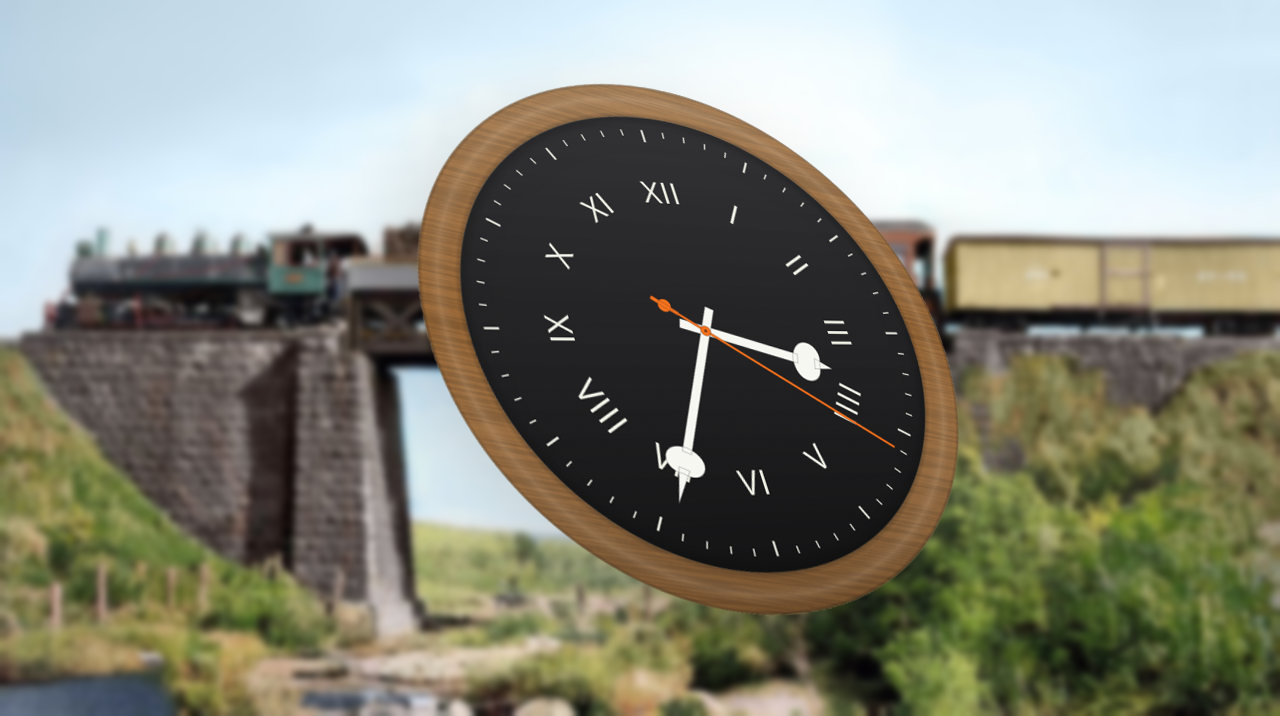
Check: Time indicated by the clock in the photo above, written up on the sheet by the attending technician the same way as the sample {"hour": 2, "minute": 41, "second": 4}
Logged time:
{"hour": 3, "minute": 34, "second": 21}
